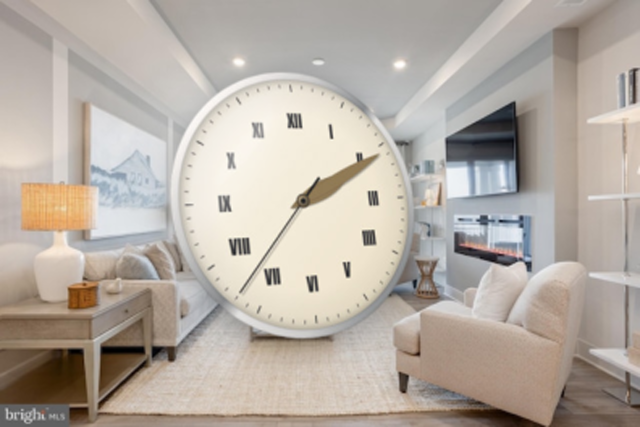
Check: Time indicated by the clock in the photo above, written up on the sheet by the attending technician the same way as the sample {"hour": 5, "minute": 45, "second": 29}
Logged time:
{"hour": 2, "minute": 10, "second": 37}
